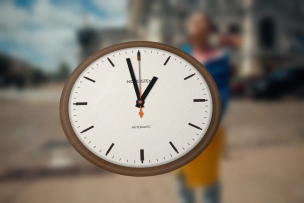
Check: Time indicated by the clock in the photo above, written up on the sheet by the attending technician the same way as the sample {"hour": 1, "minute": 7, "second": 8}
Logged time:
{"hour": 12, "minute": 58, "second": 0}
